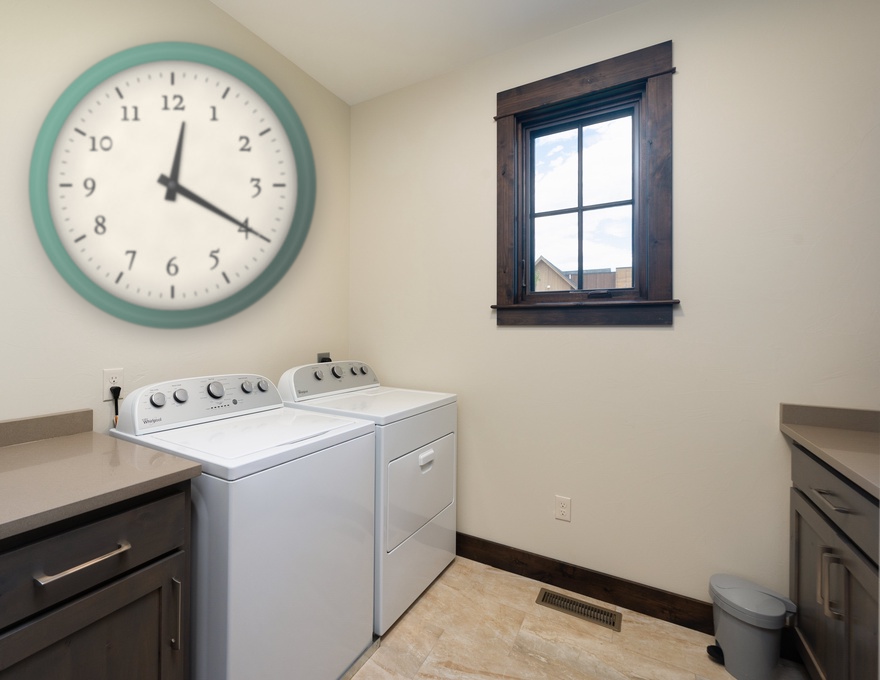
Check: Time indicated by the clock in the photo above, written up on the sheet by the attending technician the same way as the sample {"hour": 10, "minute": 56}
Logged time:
{"hour": 12, "minute": 20}
